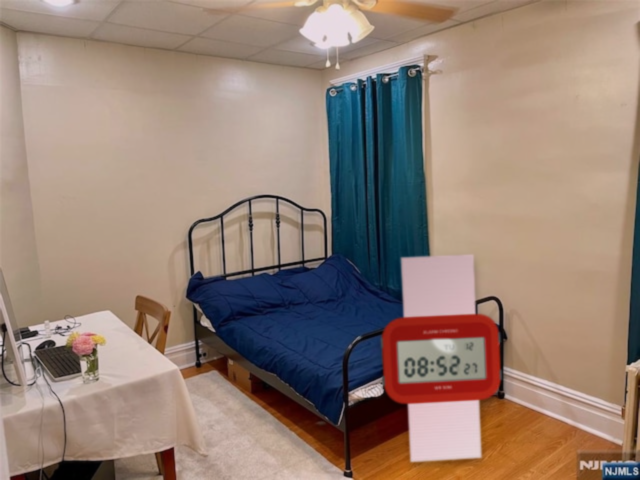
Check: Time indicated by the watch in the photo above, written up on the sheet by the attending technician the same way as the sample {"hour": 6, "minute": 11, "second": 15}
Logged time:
{"hour": 8, "minute": 52, "second": 27}
